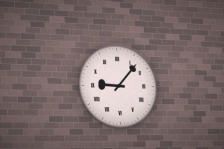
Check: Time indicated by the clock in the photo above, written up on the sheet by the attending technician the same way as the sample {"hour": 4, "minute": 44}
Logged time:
{"hour": 9, "minute": 7}
